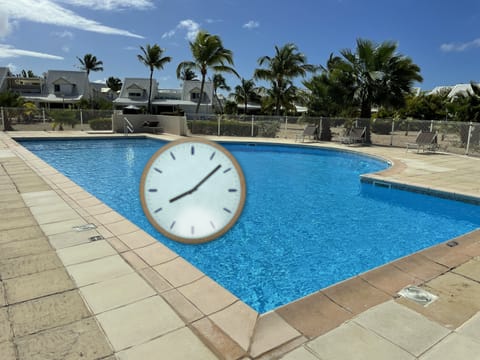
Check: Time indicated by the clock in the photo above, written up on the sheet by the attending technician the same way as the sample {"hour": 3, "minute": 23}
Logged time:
{"hour": 8, "minute": 8}
